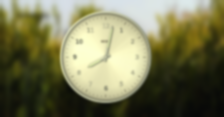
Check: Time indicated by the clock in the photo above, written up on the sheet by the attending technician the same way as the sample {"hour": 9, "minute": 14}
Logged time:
{"hour": 8, "minute": 2}
